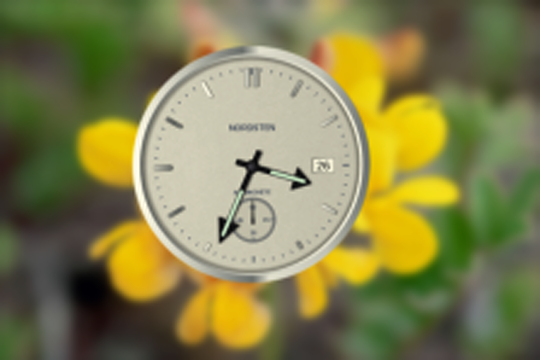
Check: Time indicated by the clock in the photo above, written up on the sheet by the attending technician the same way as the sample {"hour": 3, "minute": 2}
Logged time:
{"hour": 3, "minute": 34}
